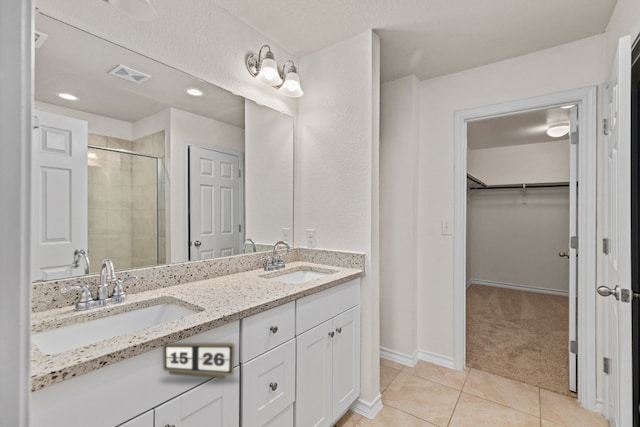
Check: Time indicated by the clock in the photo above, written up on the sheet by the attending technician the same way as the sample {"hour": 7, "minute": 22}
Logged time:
{"hour": 15, "minute": 26}
